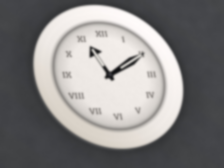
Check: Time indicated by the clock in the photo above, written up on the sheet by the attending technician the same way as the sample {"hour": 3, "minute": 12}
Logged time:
{"hour": 11, "minute": 10}
